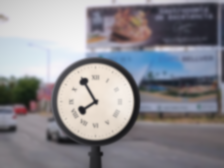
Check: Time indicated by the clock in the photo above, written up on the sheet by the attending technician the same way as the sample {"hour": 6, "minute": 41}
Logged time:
{"hour": 7, "minute": 55}
